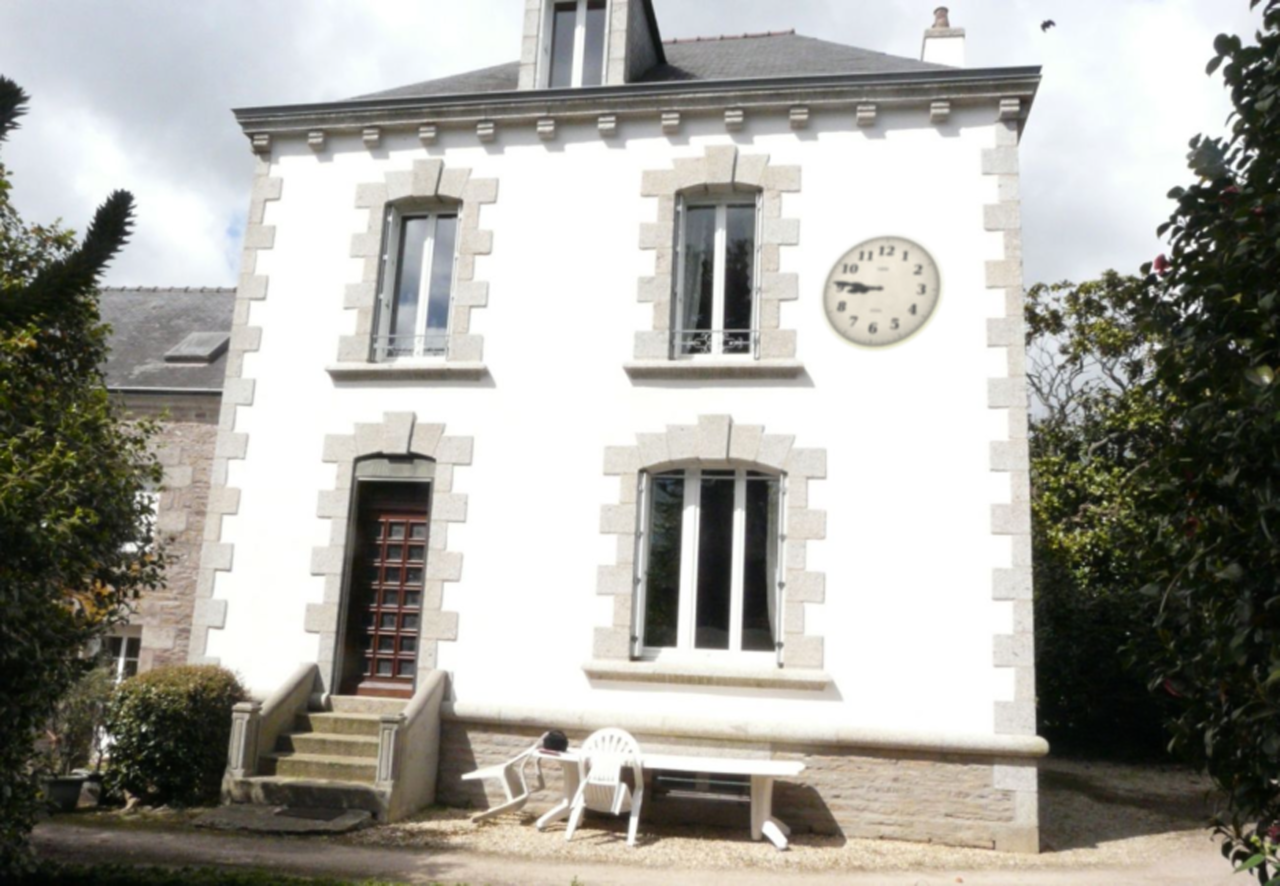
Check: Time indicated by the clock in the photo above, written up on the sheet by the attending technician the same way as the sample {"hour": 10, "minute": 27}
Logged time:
{"hour": 8, "minute": 46}
